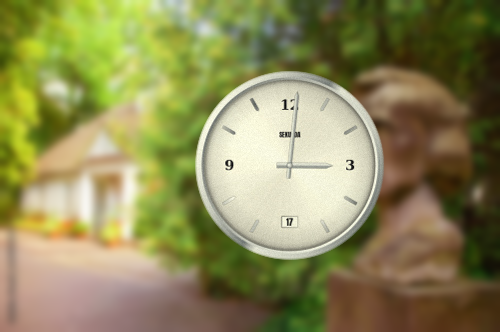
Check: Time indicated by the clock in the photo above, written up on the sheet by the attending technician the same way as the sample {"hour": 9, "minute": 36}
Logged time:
{"hour": 3, "minute": 1}
